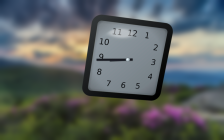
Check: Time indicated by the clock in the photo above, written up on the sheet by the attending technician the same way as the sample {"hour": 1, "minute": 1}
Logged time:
{"hour": 8, "minute": 44}
